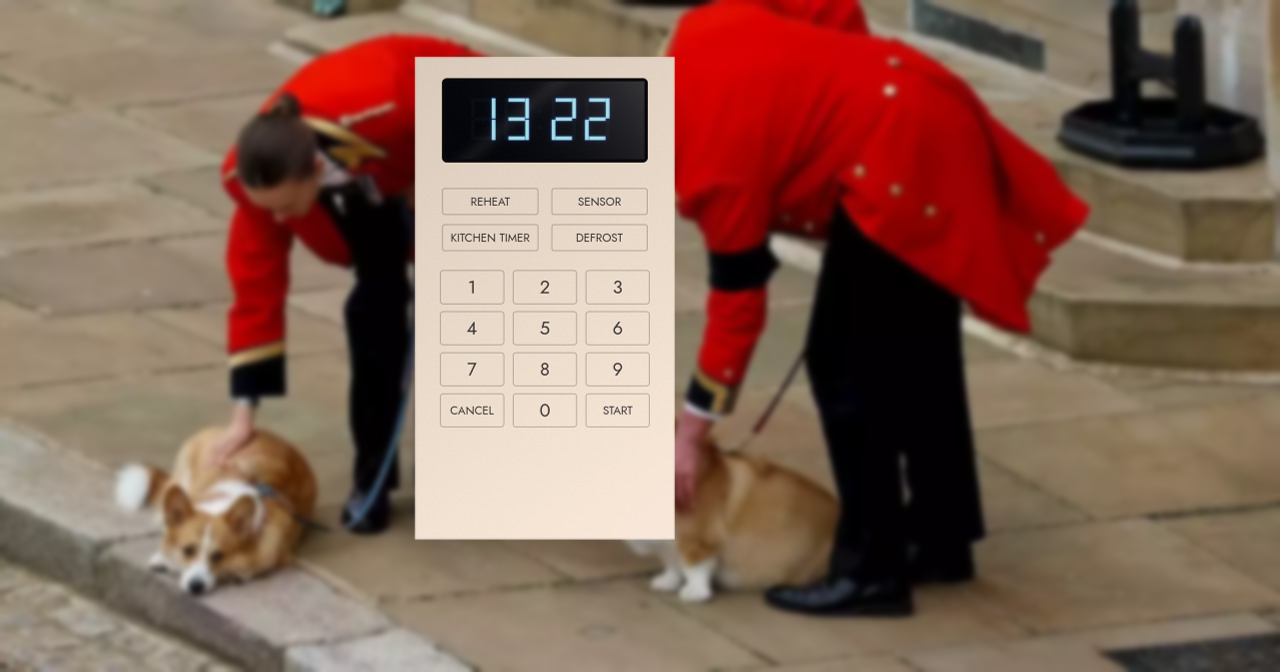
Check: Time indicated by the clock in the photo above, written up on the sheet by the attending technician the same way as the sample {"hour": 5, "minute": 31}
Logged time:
{"hour": 13, "minute": 22}
